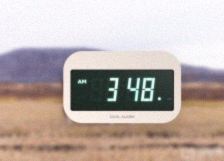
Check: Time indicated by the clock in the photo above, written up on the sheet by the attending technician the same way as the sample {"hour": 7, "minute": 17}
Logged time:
{"hour": 3, "minute": 48}
